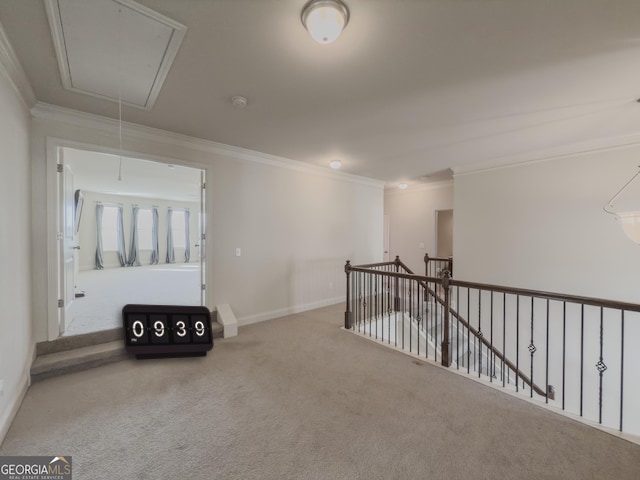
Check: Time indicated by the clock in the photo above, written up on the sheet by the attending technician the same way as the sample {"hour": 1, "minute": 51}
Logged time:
{"hour": 9, "minute": 39}
